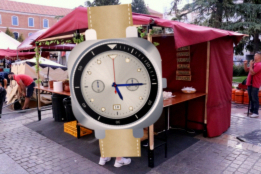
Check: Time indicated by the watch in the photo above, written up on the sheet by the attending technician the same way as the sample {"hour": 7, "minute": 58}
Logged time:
{"hour": 5, "minute": 15}
